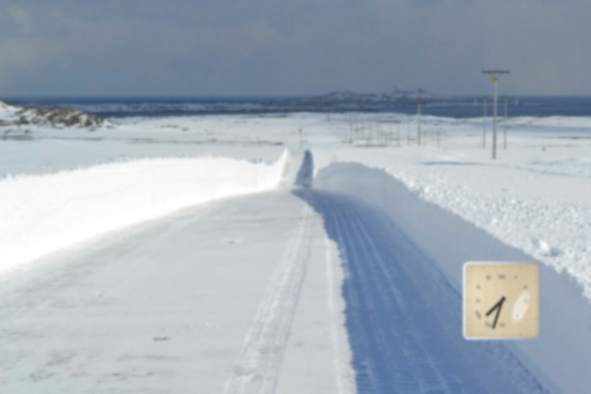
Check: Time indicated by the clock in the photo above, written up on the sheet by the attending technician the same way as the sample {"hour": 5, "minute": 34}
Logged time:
{"hour": 7, "minute": 33}
